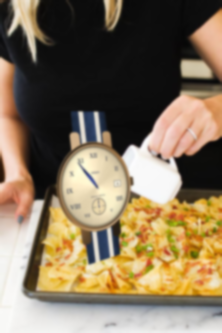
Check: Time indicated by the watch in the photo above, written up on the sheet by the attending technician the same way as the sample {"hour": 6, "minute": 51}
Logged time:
{"hour": 10, "minute": 54}
